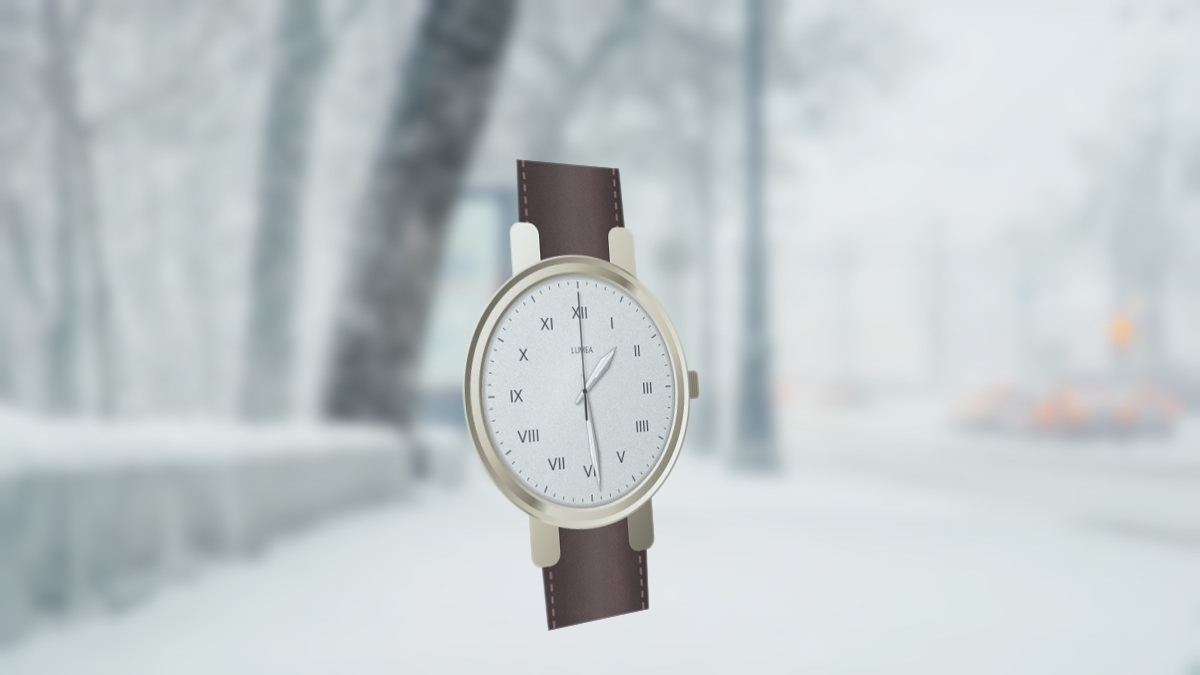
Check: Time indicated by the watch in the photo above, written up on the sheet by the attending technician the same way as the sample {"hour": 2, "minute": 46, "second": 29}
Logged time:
{"hour": 1, "minute": 29, "second": 0}
